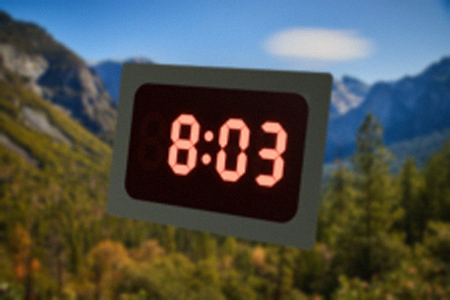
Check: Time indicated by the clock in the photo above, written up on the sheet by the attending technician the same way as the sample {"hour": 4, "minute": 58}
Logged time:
{"hour": 8, "minute": 3}
